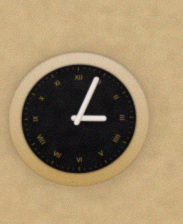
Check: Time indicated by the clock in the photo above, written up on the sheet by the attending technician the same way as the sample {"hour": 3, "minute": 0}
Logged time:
{"hour": 3, "minute": 4}
